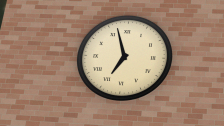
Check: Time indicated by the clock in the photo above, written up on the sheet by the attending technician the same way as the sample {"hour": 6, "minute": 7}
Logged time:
{"hour": 6, "minute": 57}
